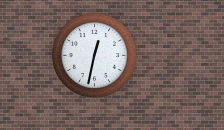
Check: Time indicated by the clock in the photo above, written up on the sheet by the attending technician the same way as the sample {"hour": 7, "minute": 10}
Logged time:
{"hour": 12, "minute": 32}
